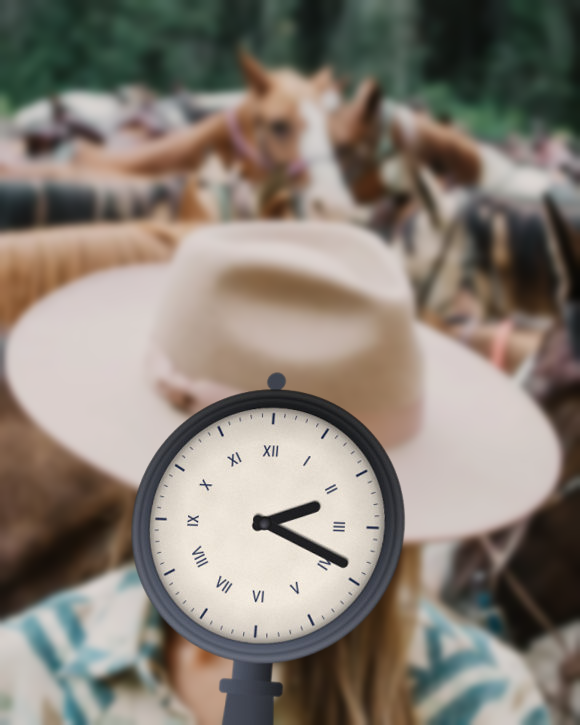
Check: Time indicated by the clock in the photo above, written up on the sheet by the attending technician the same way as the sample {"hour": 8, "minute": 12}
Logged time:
{"hour": 2, "minute": 19}
